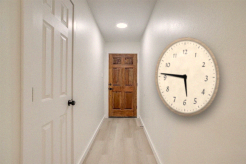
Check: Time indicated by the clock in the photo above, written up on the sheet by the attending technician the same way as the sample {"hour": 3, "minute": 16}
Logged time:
{"hour": 5, "minute": 46}
